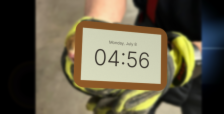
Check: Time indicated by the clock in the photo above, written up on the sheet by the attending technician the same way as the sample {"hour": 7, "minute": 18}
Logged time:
{"hour": 4, "minute": 56}
